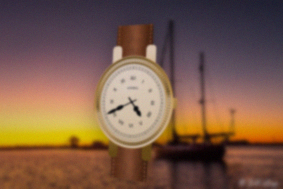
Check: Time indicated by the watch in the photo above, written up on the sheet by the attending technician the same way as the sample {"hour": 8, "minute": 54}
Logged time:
{"hour": 4, "minute": 41}
